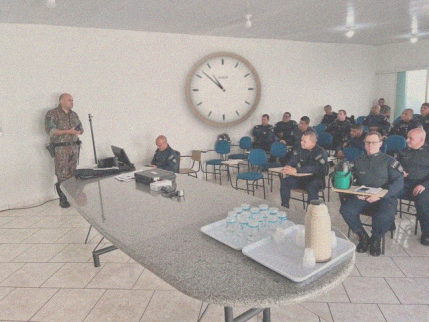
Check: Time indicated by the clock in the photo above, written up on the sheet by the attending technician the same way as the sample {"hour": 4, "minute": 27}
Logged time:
{"hour": 10, "minute": 52}
